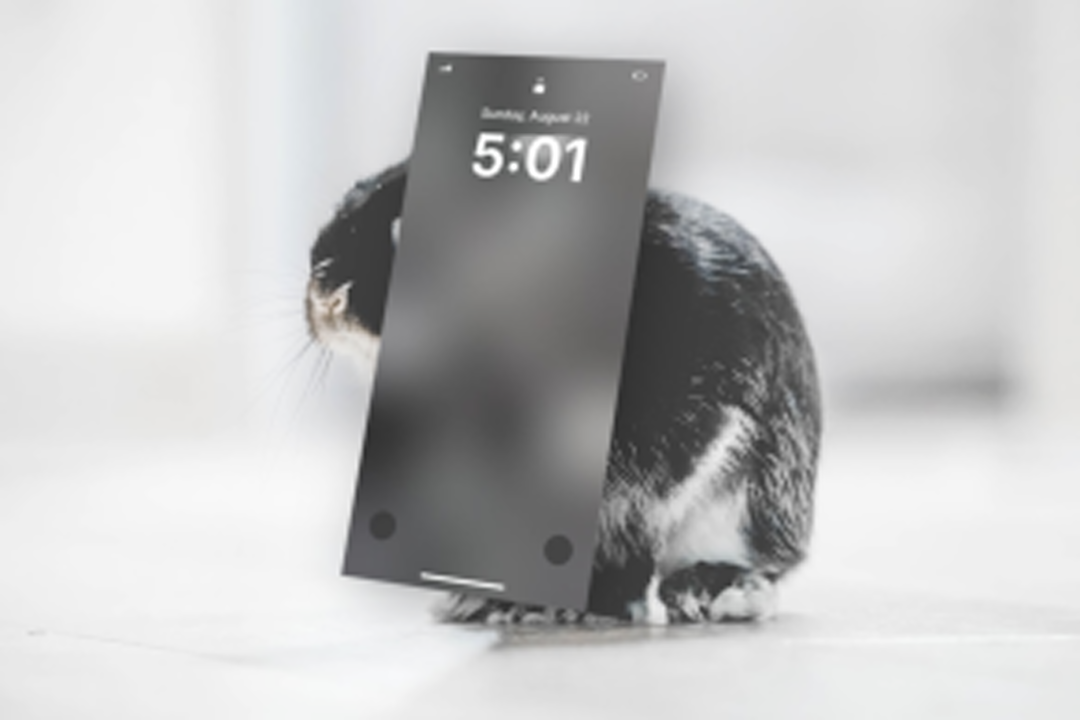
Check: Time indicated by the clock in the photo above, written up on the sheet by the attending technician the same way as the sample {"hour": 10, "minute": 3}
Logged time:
{"hour": 5, "minute": 1}
